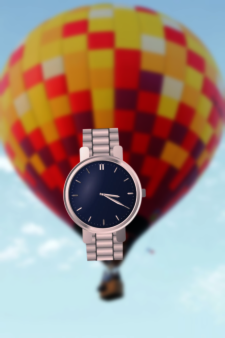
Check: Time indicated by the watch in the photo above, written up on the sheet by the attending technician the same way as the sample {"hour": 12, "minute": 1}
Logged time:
{"hour": 3, "minute": 20}
